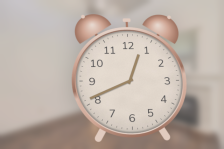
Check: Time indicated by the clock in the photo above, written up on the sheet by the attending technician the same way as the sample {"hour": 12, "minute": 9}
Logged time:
{"hour": 12, "minute": 41}
